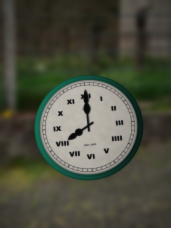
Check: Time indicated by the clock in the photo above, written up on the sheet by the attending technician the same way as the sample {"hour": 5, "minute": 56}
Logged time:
{"hour": 8, "minute": 0}
